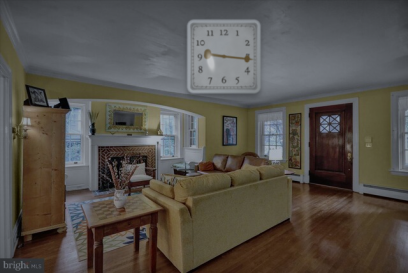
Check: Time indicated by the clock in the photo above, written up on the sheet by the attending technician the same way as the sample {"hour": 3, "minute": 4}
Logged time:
{"hour": 9, "minute": 16}
